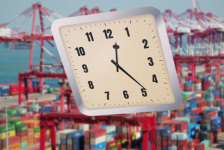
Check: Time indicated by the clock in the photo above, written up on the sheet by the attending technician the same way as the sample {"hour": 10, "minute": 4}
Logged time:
{"hour": 12, "minute": 24}
